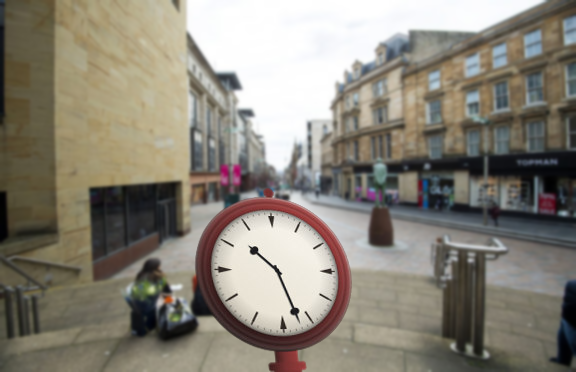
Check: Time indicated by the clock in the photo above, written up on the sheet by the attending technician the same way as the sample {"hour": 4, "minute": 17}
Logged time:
{"hour": 10, "minute": 27}
